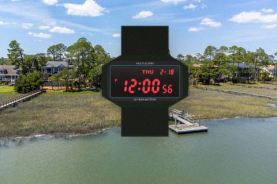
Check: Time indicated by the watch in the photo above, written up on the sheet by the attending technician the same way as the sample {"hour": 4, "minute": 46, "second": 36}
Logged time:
{"hour": 12, "minute": 0, "second": 56}
